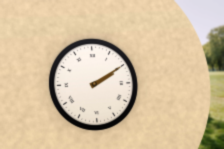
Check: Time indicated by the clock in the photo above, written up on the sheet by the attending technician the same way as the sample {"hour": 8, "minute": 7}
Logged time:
{"hour": 2, "minute": 10}
